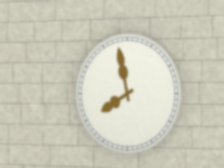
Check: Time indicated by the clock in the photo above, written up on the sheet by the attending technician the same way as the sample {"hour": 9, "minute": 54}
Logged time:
{"hour": 7, "minute": 58}
